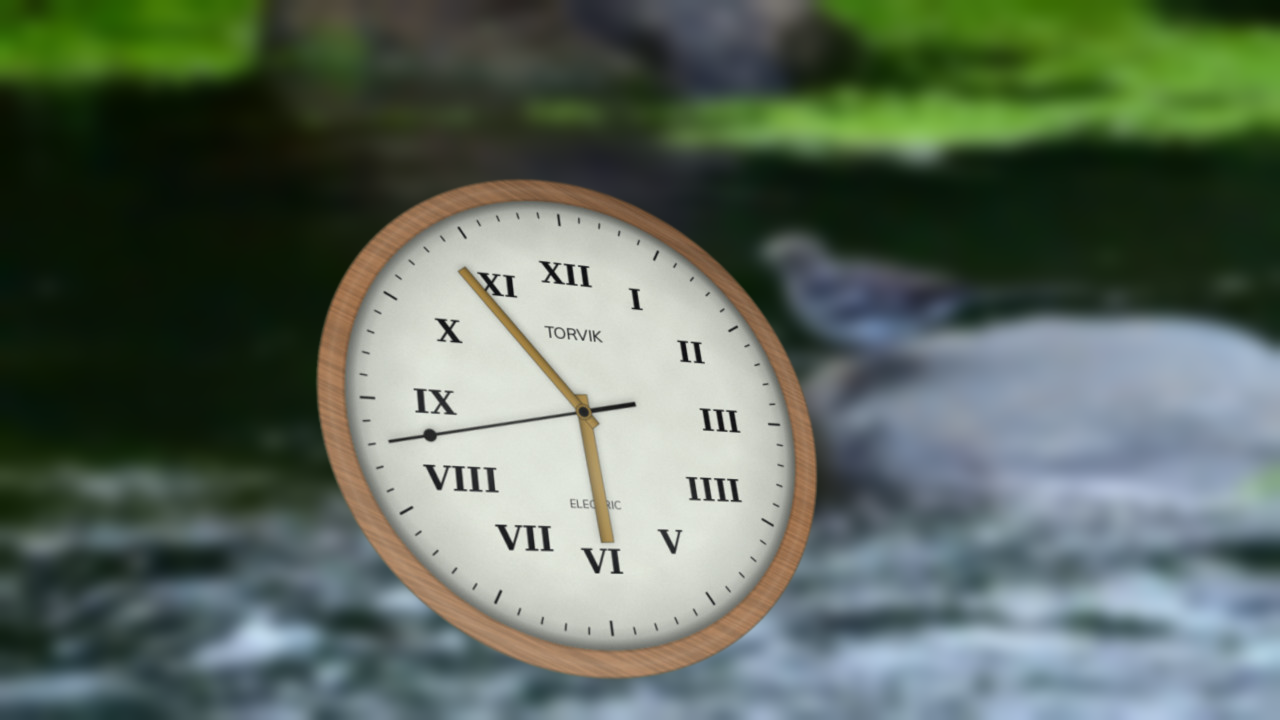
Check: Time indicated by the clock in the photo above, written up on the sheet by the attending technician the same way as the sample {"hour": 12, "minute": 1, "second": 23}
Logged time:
{"hour": 5, "minute": 53, "second": 43}
